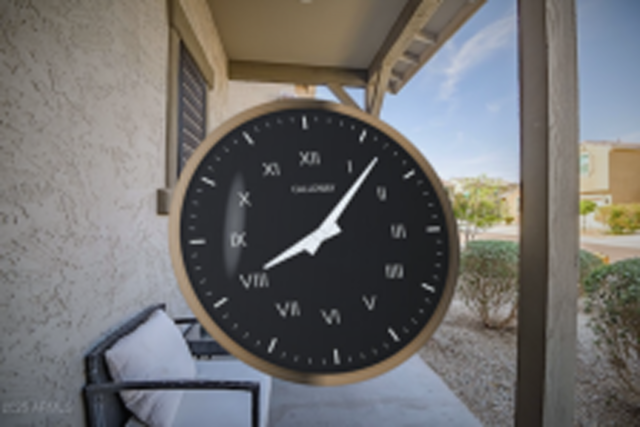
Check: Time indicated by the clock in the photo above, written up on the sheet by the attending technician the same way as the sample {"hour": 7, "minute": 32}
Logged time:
{"hour": 8, "minute": 7}
